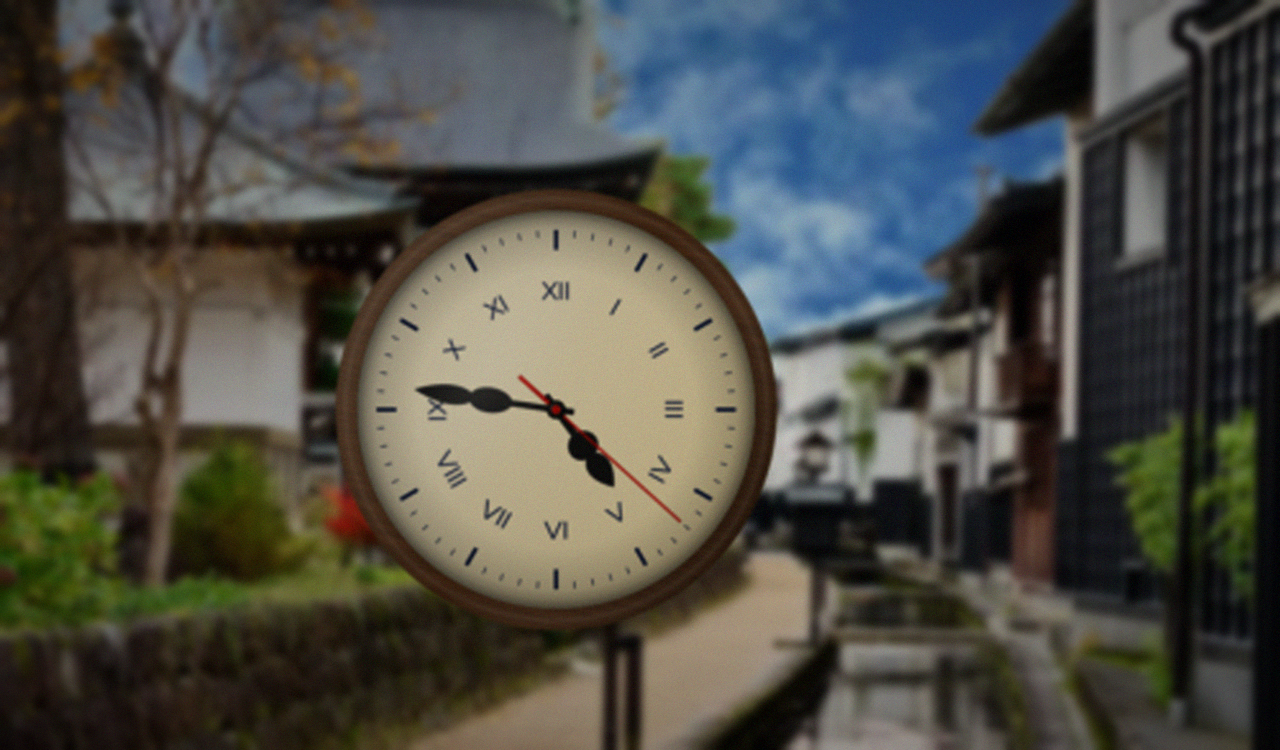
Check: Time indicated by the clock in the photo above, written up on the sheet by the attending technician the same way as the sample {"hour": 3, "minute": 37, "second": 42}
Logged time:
{"hour": 4, "minute": 46, "second": 22}
